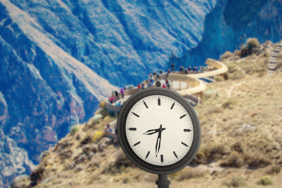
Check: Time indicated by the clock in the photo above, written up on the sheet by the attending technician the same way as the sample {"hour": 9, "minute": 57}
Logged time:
{"hour": 8, "minute": 32}
